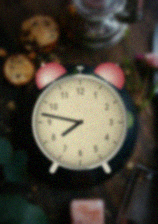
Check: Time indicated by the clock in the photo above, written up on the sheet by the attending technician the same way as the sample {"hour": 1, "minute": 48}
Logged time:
{"hour": 7, "minute": 47}
